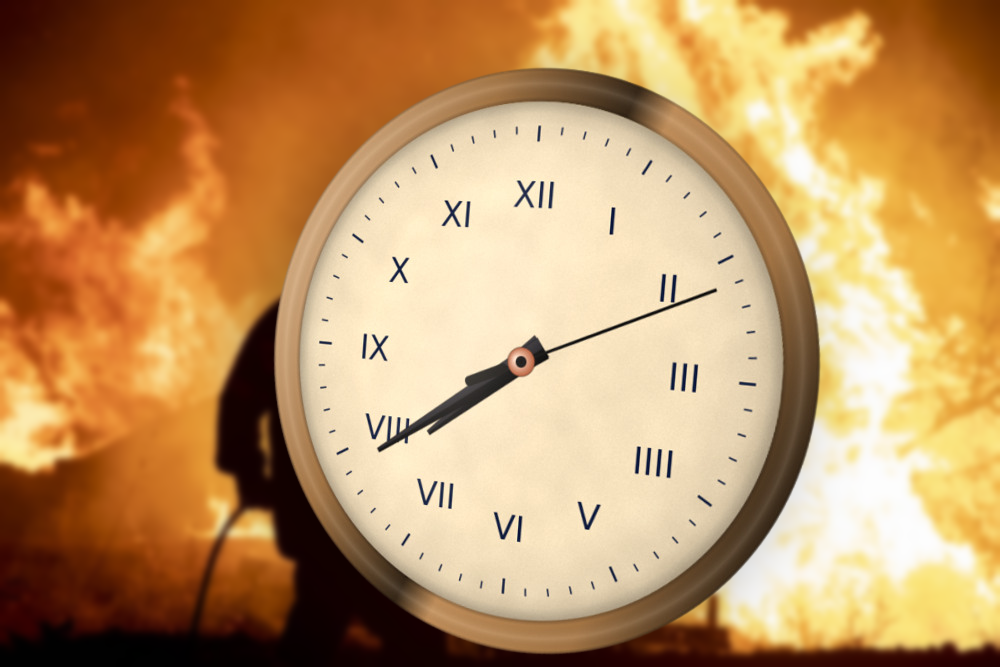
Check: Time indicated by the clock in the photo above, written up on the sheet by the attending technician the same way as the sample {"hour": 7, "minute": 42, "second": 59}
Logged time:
{"hour": 7, "minute": 39, "second": 11}
